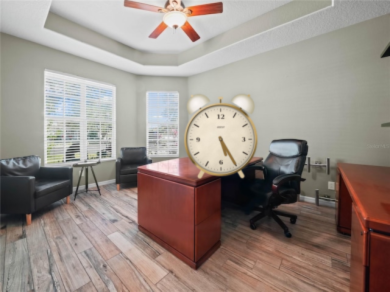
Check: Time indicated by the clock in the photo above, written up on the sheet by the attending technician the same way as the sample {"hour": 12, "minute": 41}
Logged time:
{"hour": 5, "minute": 25}
